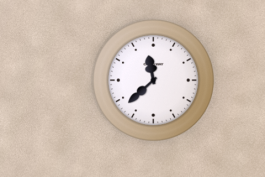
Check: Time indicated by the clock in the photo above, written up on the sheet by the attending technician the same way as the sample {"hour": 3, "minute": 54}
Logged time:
{"hour": 11, "minute": 38}
